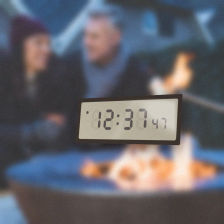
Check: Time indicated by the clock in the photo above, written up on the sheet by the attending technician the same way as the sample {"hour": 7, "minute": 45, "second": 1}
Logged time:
{"hour": 12, "minute": 37, "second": 47}
